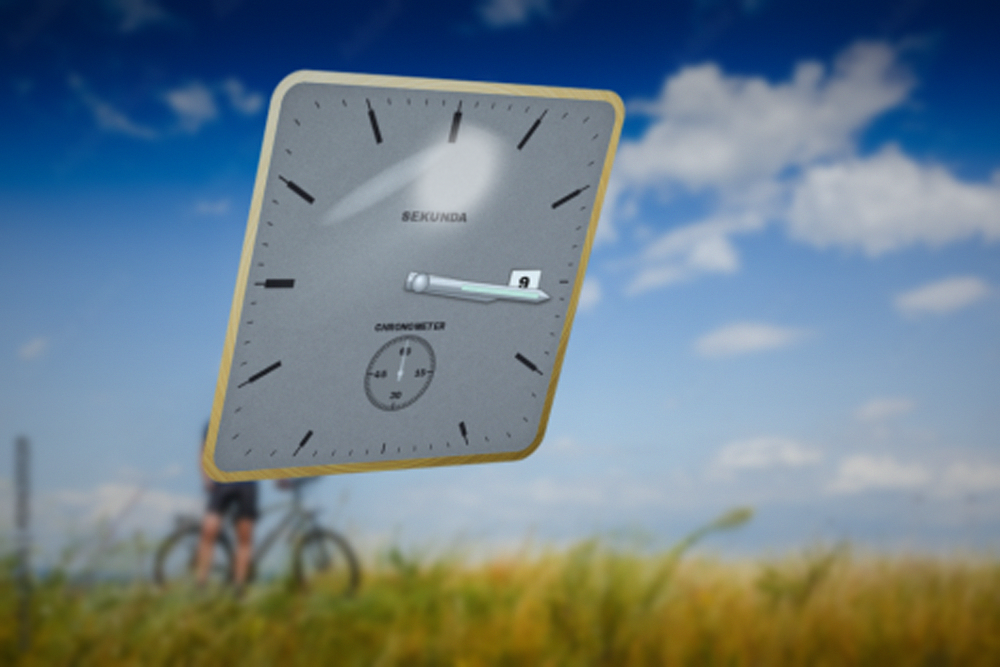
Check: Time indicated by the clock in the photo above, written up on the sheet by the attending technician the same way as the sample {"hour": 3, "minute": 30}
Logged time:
{"hour": 3, "minute": 16}
